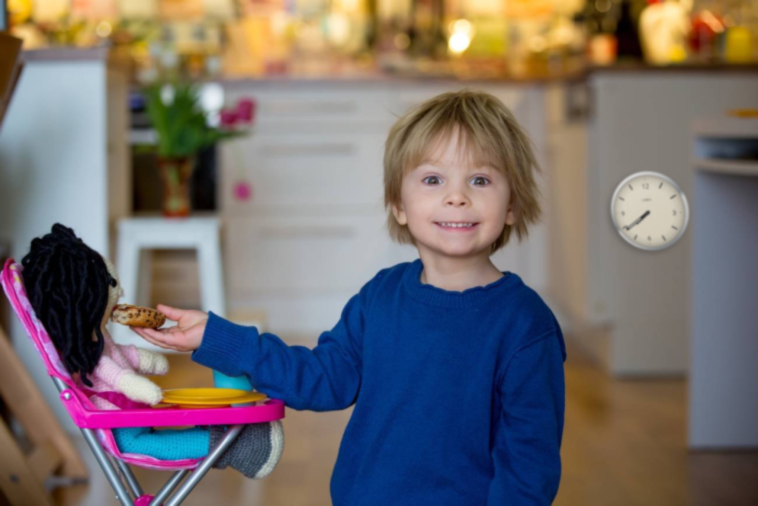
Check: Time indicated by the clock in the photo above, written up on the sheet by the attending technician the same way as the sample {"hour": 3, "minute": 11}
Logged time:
{"hour": 7, "minute": 39}
